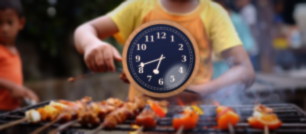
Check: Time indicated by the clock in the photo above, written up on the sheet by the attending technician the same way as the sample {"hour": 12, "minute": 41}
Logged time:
{"hour": 6, "minute": 42}
